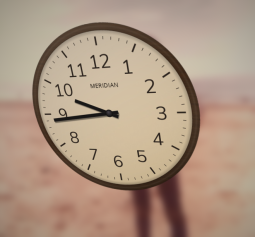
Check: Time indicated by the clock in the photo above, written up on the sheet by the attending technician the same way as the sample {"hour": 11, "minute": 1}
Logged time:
{"hour": 9, "minute": 44}
